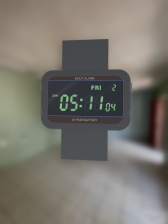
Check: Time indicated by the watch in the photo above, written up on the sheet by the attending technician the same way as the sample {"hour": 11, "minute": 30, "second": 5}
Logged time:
{"hour": 5, "minute": 11, "second": 4}
